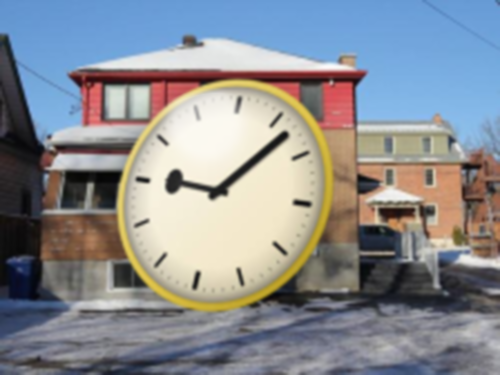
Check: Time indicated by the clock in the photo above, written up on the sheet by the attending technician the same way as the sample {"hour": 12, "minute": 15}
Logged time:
{"hour": 9, "minute": 7}
